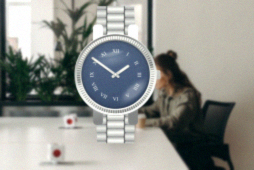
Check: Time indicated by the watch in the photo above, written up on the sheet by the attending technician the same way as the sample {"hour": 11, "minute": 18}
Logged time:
{"hour": 1, "minute": 51}
